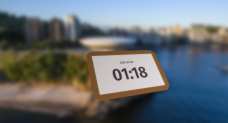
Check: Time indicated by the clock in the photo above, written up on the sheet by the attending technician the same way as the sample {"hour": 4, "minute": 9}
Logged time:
{"hour": 1, "minute": 18}
